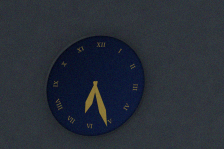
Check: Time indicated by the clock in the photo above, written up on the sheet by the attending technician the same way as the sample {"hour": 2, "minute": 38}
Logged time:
{"hour": 6, "minute": 26}
